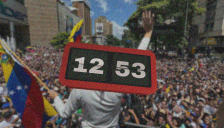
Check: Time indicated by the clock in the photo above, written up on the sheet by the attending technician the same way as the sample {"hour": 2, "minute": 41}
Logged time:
{"hour": 12, "minute": 53}
